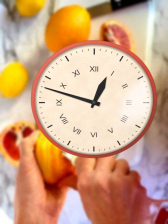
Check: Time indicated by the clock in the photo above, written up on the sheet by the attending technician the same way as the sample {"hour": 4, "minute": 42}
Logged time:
{"hour": 12, "minute": 48}
